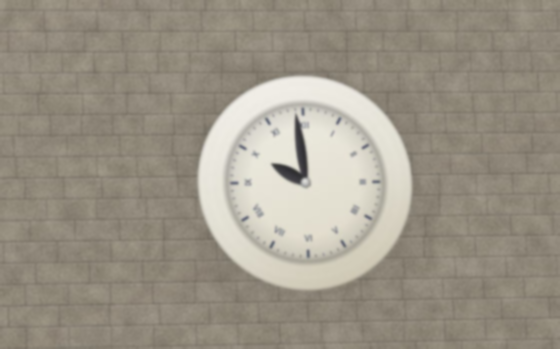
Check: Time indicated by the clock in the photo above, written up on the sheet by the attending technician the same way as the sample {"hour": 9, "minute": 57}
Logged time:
{"hour": 9, "minute": 59}
